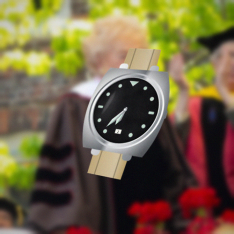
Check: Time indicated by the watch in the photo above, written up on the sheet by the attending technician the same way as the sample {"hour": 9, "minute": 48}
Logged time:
{"hour": 6, "minute": 36}
